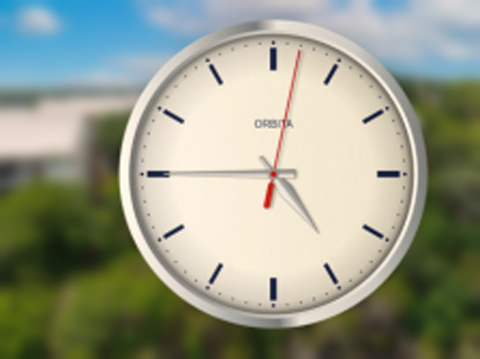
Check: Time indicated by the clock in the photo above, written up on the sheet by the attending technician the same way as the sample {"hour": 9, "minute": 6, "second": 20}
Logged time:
{"hour": 4, "minute": 45, "second": 2}
